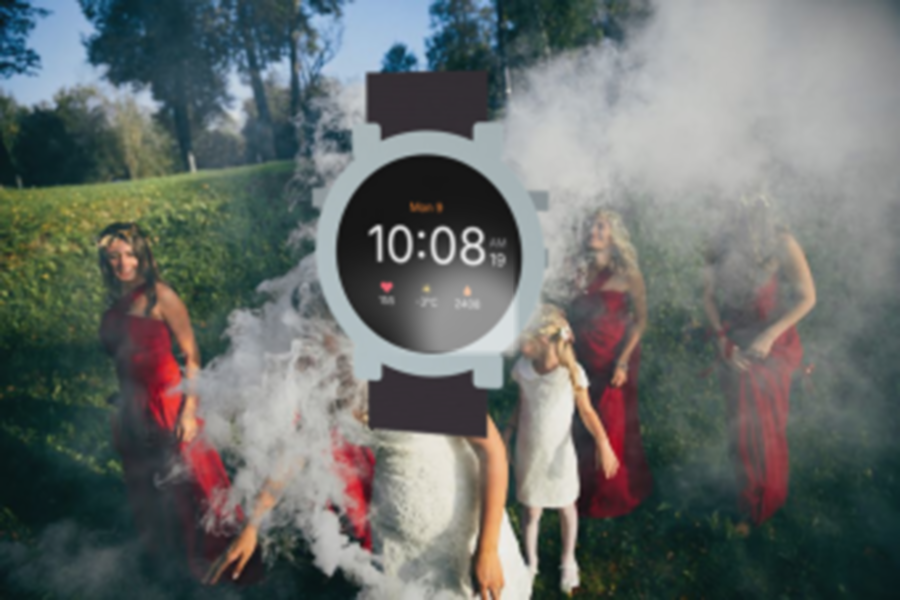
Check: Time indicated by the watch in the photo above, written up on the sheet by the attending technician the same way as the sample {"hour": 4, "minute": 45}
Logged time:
{"hour": 10, "minute": 8}
